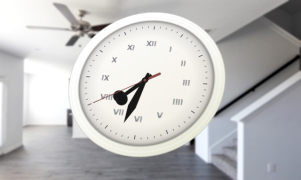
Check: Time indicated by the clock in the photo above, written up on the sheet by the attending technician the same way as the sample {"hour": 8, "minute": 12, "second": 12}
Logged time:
{"hour": 7, "minute": 32, "second": 40}
